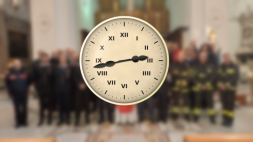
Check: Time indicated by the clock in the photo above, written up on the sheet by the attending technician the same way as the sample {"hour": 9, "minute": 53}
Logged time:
{"hour": 2, "minute": 43}
